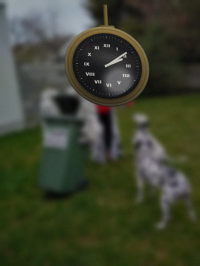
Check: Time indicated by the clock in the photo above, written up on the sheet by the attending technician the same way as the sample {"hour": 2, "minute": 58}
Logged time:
{"hour": 2, "minute": 9}
